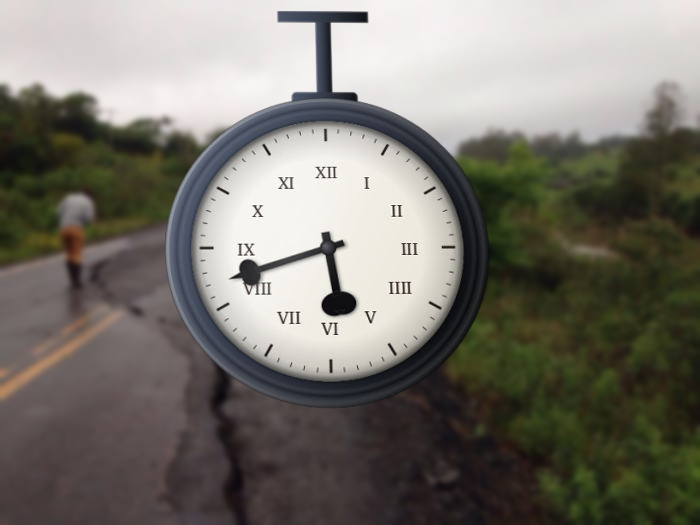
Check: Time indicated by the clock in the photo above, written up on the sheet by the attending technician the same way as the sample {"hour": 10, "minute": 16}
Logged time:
{"hour": 5, "minute": 42}
